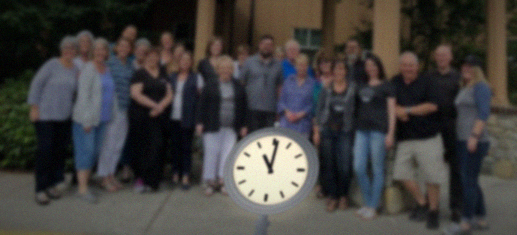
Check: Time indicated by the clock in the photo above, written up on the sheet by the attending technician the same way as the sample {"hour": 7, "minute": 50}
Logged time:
{"hour": 11, "minute": 1}
